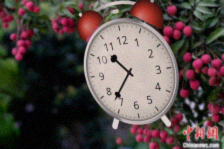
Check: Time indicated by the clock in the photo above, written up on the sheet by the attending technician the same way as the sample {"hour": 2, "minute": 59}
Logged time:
{"hour": 10, "minute": 37}
